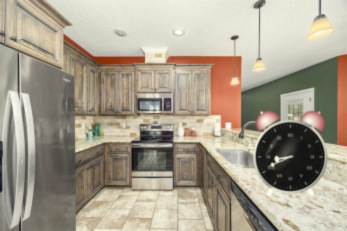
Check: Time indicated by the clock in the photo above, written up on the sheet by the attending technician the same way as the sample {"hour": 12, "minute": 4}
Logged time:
{"hour": 8, "minute": 41}
